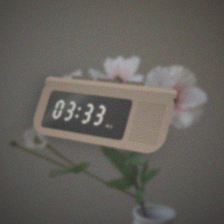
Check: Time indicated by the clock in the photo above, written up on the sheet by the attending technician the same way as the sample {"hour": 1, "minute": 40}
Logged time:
{"hour": 3, "minute": 33}
